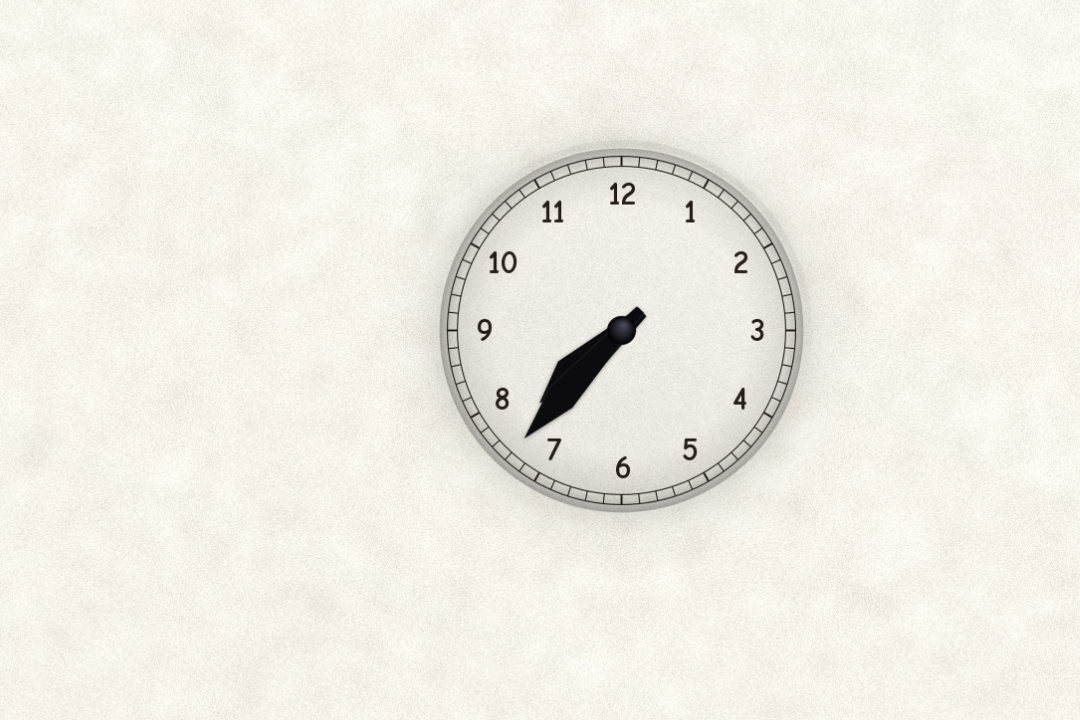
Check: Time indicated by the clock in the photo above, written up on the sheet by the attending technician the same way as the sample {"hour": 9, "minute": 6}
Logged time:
{"hour": 7, "minute": 37}
